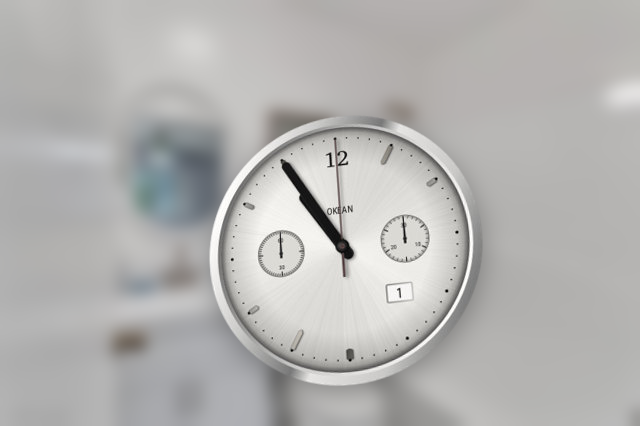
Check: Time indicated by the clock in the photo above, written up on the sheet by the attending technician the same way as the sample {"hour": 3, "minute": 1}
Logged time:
{"hour": 10, "minute": 55}
